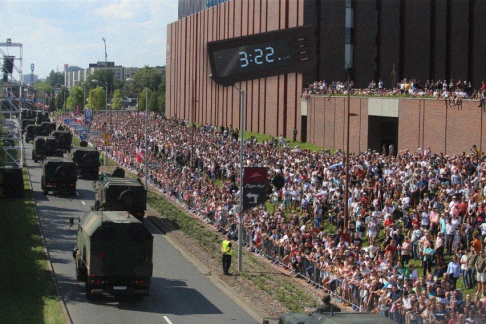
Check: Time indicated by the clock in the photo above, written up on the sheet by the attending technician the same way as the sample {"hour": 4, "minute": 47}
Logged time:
{"hour": 3, "minute": 22}
